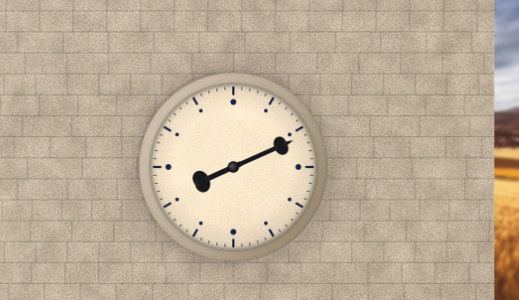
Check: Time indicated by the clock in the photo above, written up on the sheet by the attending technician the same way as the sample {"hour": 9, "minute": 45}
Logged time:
{"hour": 8, "minute": 11}
